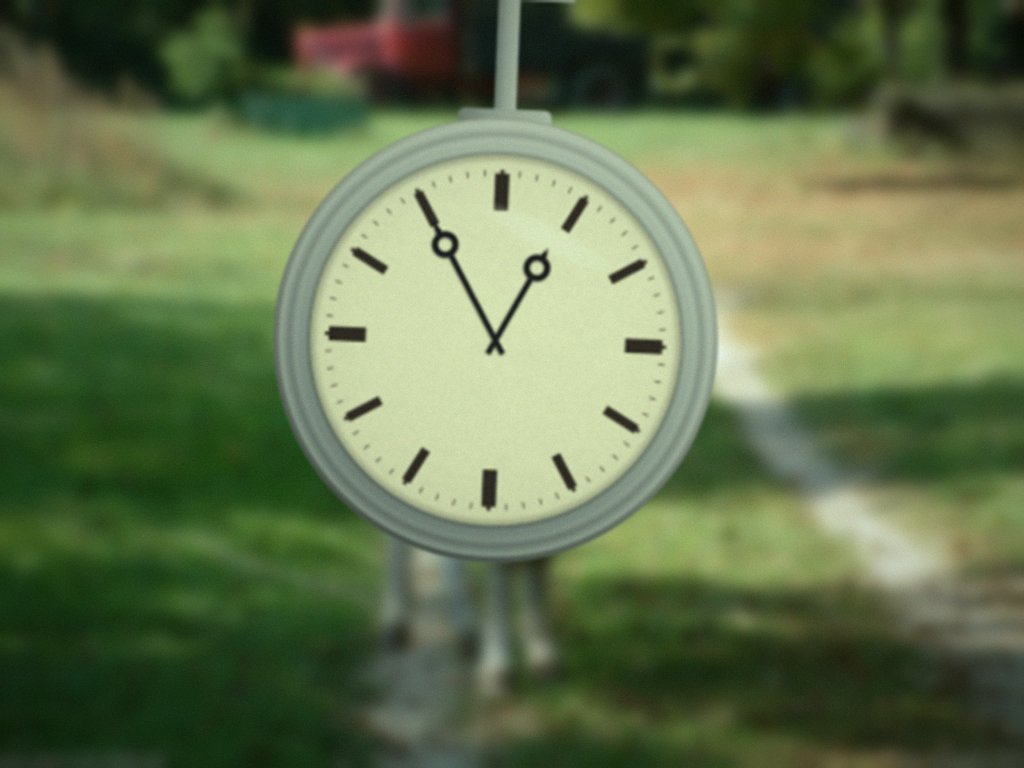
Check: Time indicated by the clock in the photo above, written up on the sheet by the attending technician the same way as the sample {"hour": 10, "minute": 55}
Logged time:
{"hour": 12, "minute": 55}
